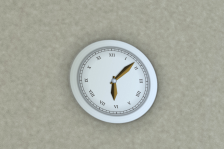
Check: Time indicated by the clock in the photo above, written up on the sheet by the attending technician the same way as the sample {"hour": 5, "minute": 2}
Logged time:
{"hour": 6, "minute": 8}
